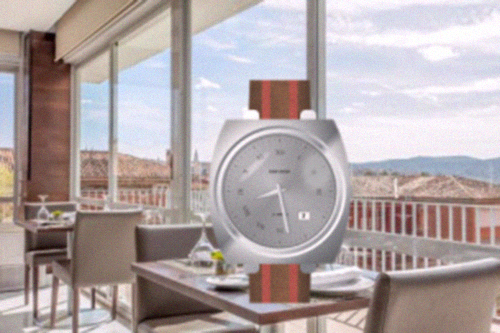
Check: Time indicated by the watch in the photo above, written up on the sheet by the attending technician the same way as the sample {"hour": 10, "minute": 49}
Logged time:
{"hour": 8, "minute": 28}
